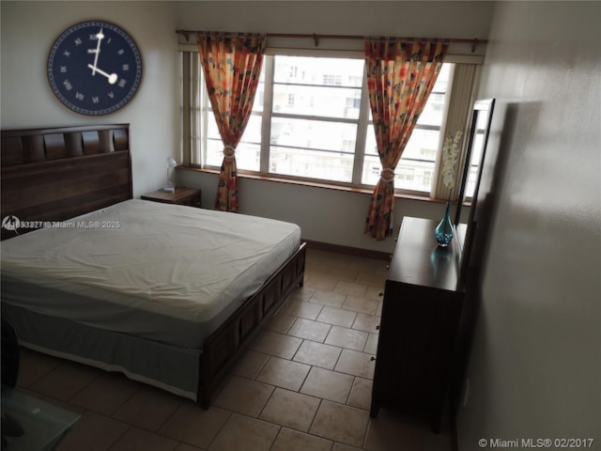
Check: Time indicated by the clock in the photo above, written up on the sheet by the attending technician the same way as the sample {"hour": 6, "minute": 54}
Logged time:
{"hour": 4, "minute": 2}
